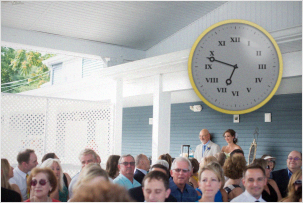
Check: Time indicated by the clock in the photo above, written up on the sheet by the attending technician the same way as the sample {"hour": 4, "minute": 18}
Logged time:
{"hour": 6, "minute": 48}
